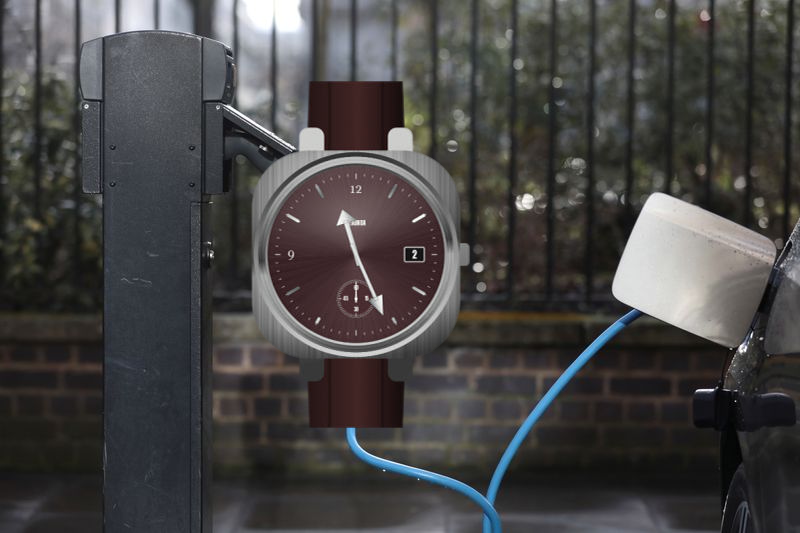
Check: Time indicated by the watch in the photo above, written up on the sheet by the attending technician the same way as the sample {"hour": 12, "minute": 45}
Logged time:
{"hour": 11, "minute": 26}
